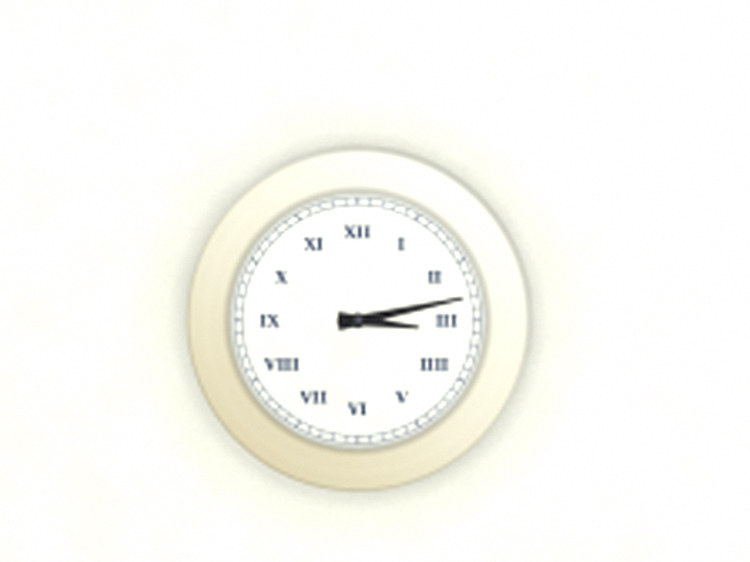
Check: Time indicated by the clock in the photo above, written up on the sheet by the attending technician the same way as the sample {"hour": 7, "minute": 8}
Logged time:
{"hour": 3, "minute": 13}
